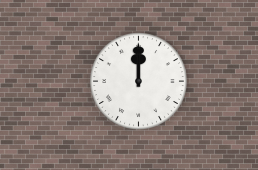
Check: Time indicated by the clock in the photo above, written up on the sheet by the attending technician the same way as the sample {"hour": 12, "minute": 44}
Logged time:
{"hour": 12, "minute": 0}
